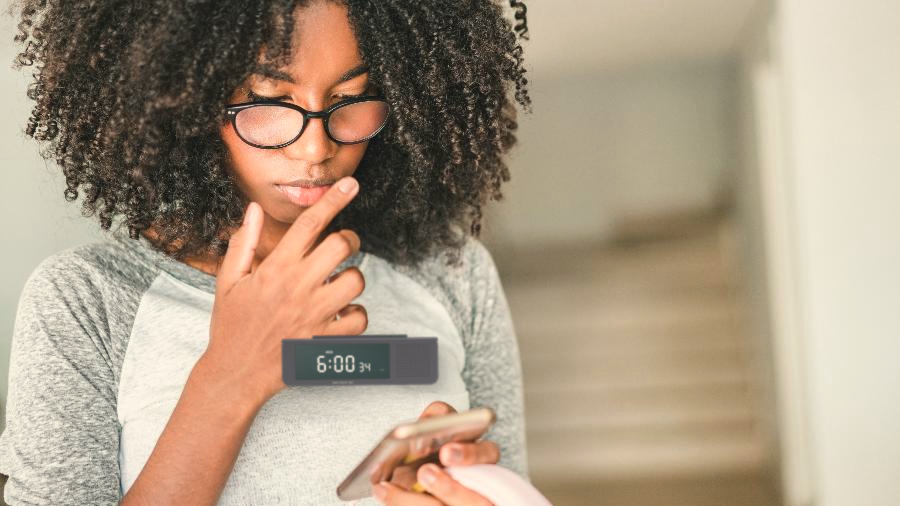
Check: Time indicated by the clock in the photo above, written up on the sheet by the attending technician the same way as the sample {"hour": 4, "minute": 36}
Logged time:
{"hour": 6, "minute": 0}
